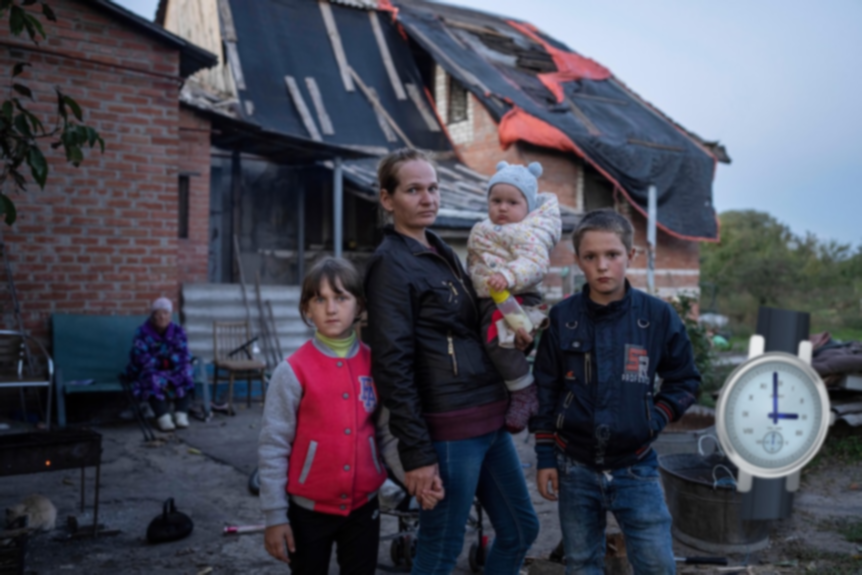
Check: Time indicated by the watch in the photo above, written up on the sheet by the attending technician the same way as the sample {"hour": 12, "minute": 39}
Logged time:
{"hour": 2, "minute": 59}
